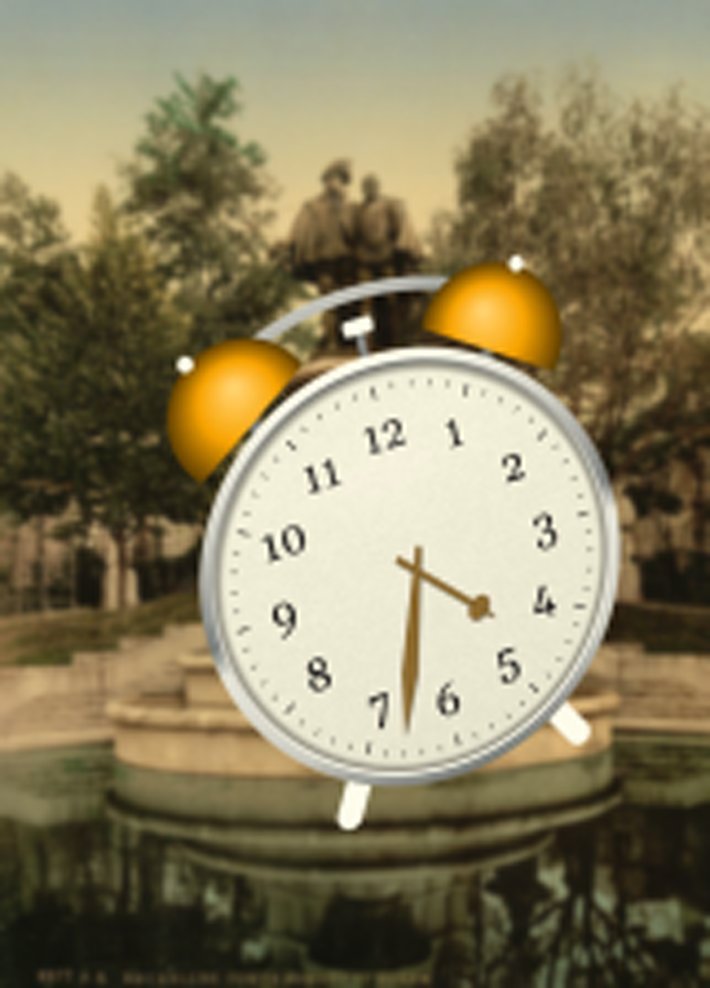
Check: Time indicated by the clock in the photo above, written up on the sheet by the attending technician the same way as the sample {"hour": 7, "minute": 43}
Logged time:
{"hour": 4, "minute": 33}
